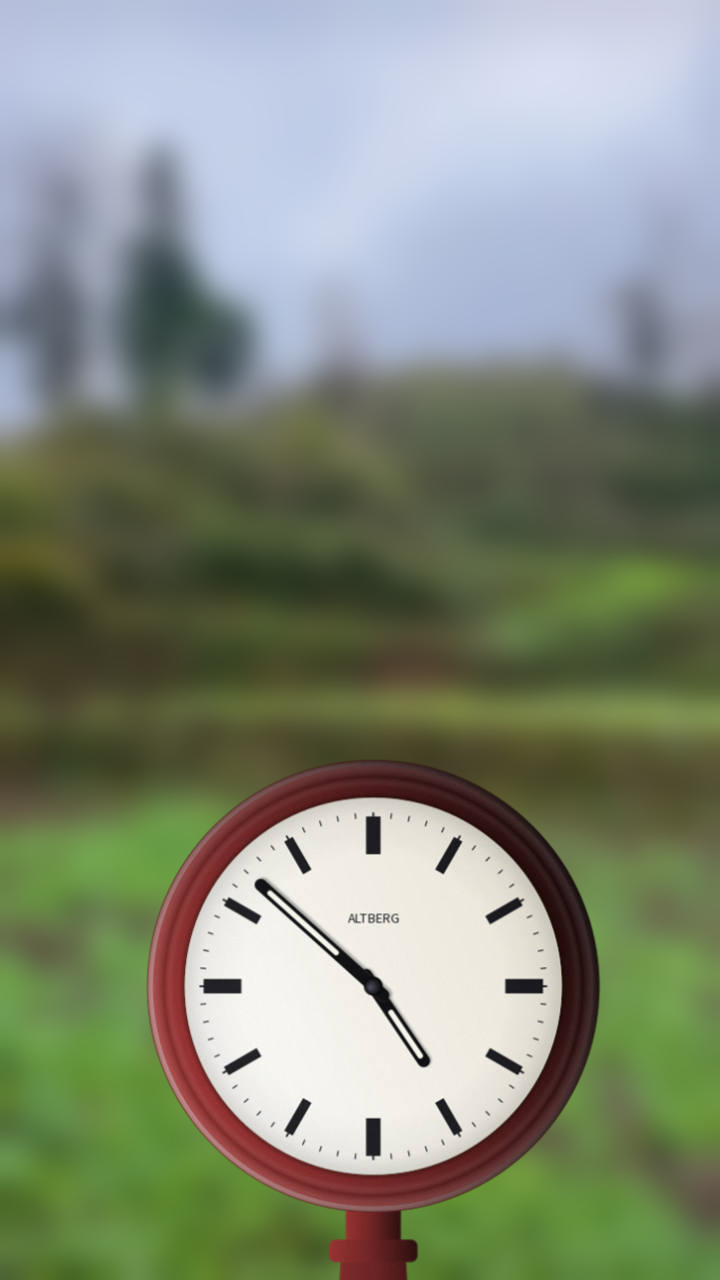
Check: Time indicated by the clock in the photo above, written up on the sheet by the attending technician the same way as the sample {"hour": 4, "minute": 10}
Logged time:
{"hour": 4, "minute": 52}
